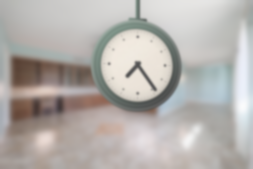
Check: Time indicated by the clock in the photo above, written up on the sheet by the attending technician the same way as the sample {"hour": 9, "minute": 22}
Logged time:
{"hour": 7, "minute": 24}
